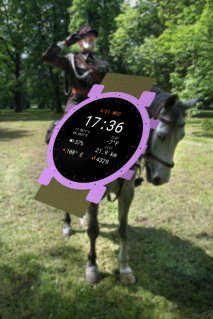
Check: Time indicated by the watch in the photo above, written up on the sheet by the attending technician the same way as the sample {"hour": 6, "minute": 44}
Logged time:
{"hour": 17, "minute": 36}
